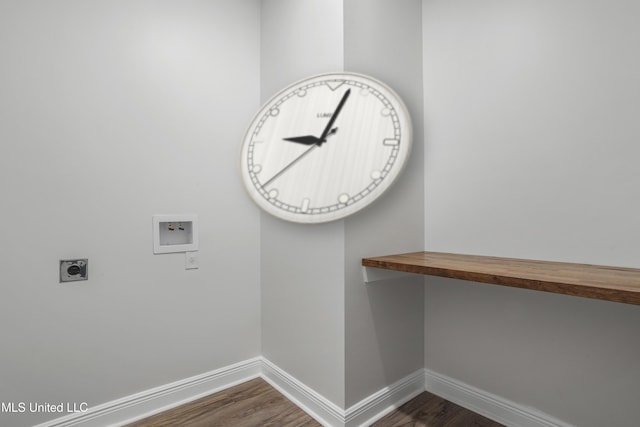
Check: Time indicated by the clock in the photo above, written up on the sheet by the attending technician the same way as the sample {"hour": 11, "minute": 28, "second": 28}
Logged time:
{"hour": 9, "minute": 2, "second": 37}
